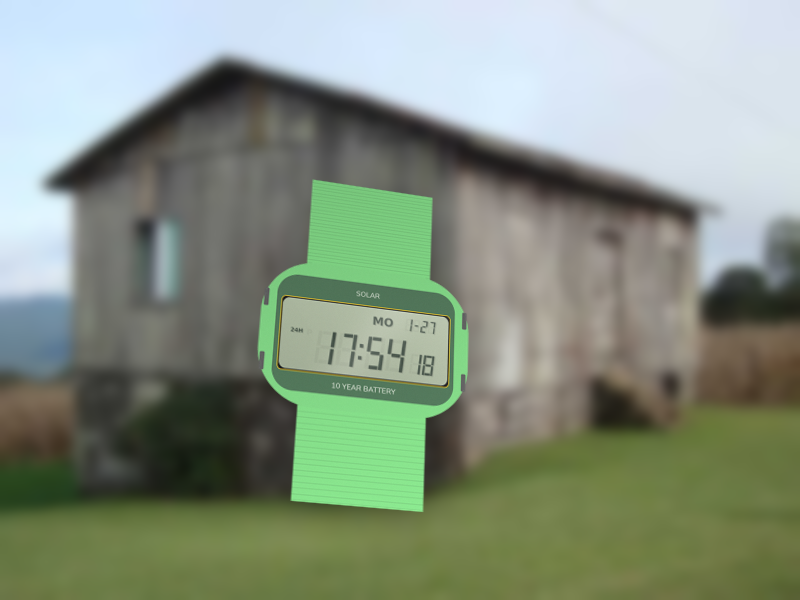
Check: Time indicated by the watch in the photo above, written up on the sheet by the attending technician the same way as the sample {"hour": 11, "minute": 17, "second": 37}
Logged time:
{"hour": 17, "minute": 54, "second": 18}
